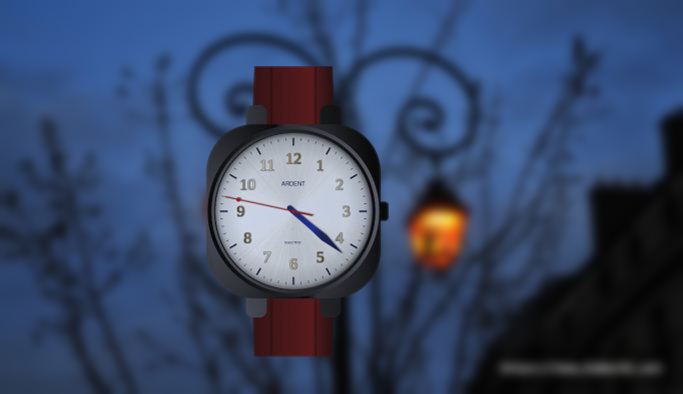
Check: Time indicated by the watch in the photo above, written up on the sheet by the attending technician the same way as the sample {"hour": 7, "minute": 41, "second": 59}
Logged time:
{"hour": 4, "minute": 21, "second": 47}
